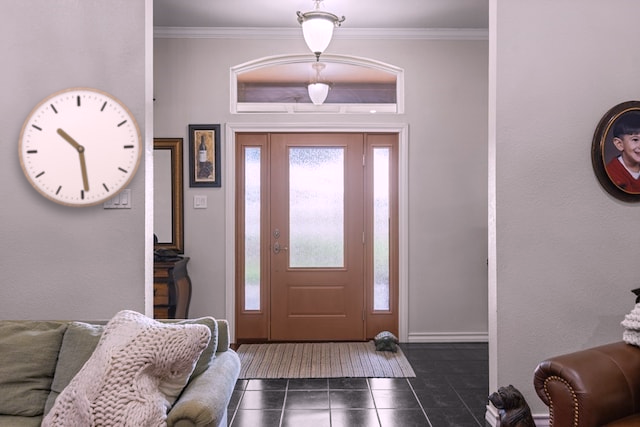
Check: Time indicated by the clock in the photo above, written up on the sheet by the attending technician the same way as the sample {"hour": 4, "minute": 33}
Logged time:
{"hour": 10, "minute": 29}
